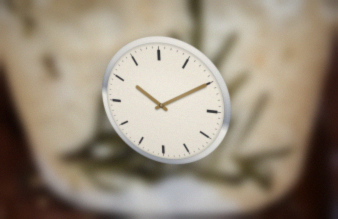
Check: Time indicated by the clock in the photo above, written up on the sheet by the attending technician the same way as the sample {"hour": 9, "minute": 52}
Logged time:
{"hour": 10, "minute": 10}
